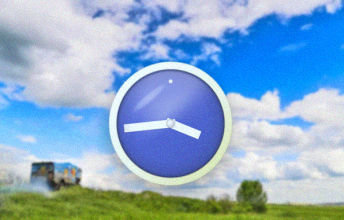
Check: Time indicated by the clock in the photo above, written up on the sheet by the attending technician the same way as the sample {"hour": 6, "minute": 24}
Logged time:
{"hour": 3, "minute": 44}
